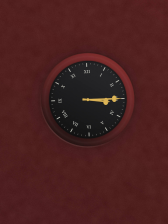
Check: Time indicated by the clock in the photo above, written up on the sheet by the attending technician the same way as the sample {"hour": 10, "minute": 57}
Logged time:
{"hour": 3, "minute": 15}
